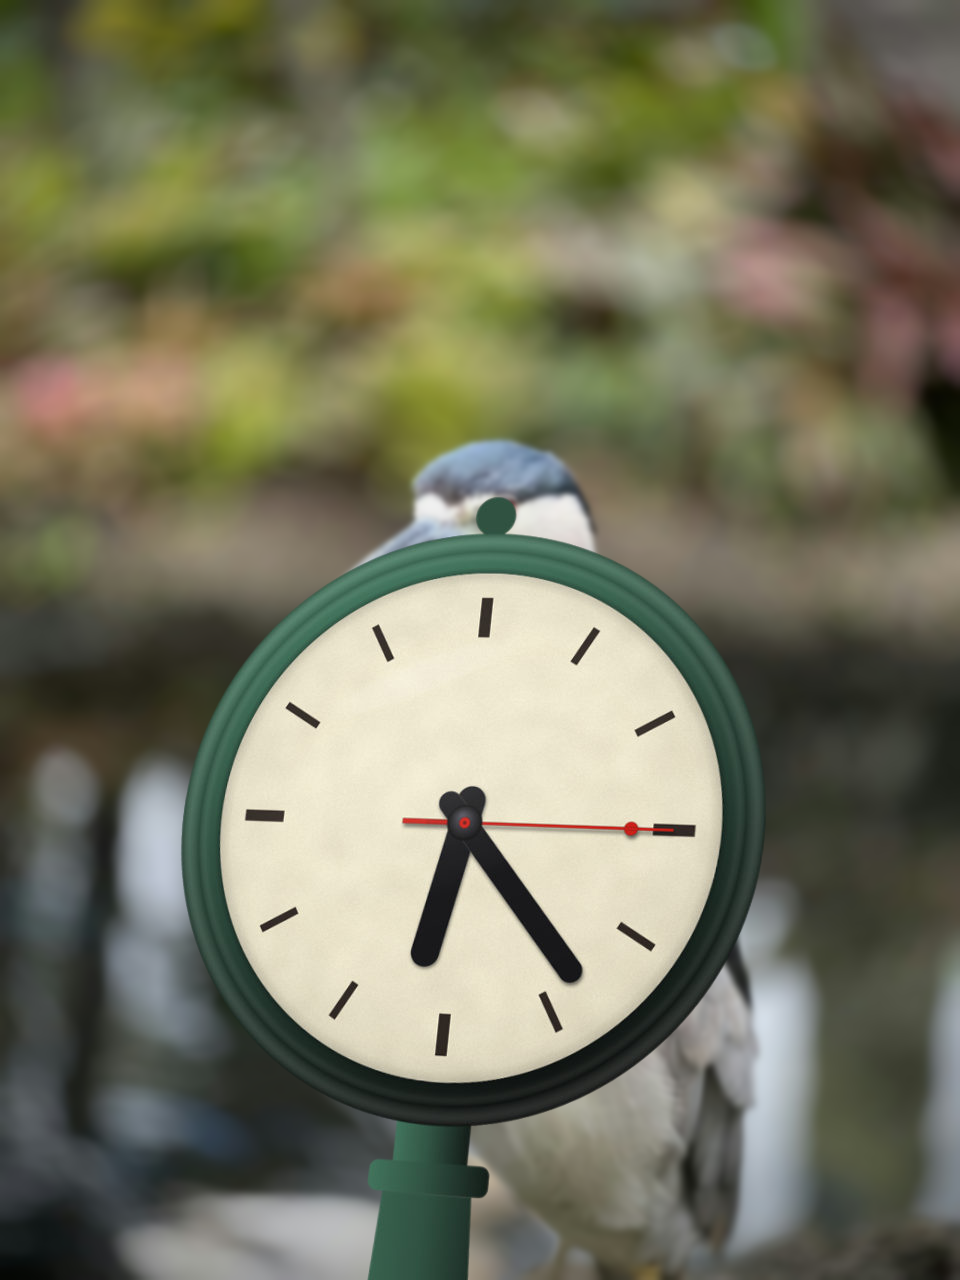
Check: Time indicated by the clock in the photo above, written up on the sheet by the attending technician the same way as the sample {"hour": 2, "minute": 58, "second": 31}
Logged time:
{"hour": 6, "minute": 23, "second": 15}
